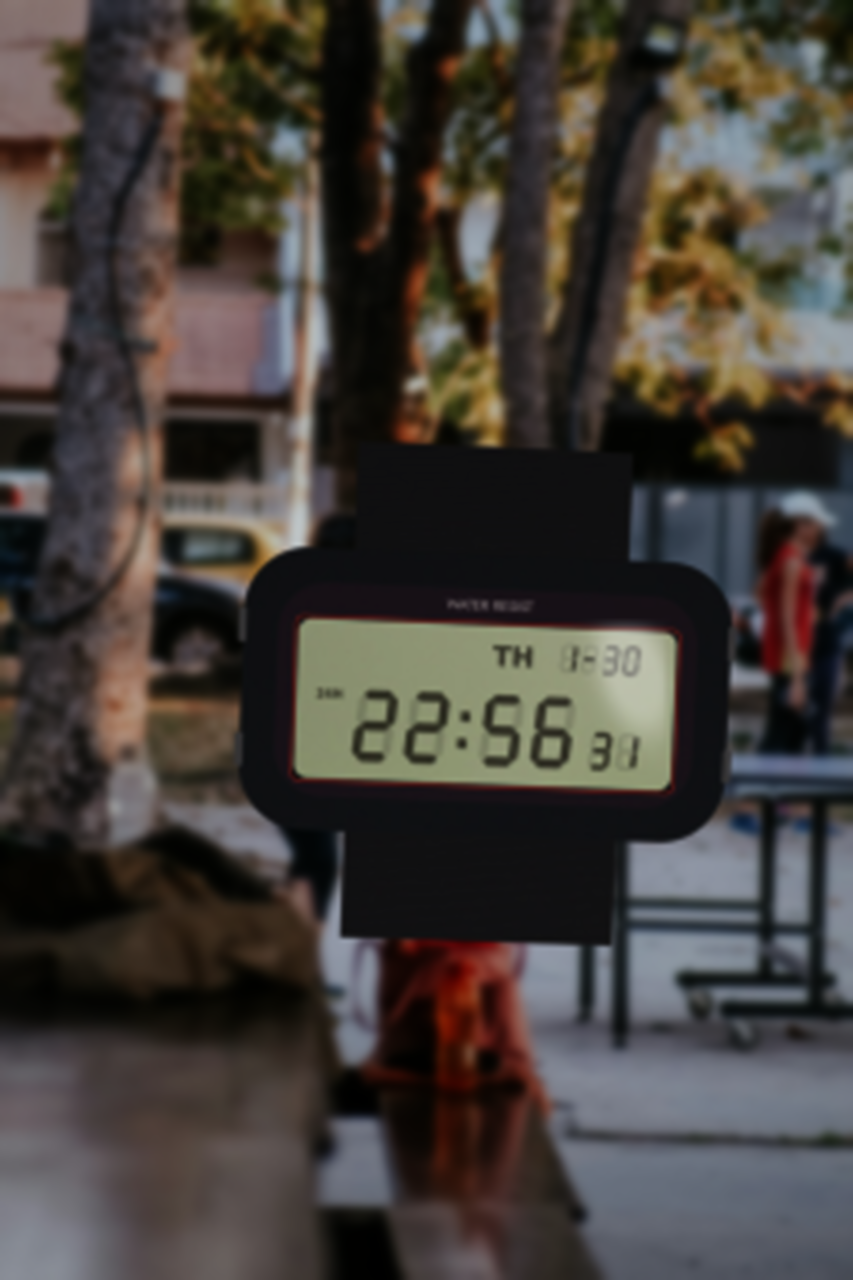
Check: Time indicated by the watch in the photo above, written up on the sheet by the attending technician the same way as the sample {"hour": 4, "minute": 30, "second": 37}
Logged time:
{"hour": 22, "minute": 56, "second": 31}
